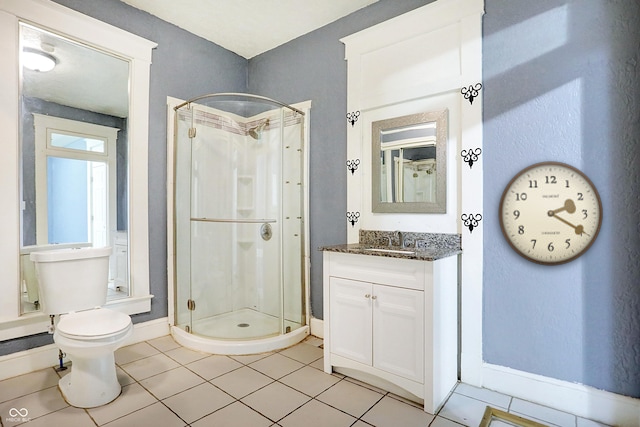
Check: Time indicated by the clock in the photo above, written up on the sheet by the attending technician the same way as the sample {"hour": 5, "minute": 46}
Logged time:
{"hour": 2, "minute": 20}
